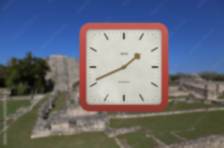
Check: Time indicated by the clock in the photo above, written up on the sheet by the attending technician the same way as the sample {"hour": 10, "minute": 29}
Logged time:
{"hour": 1, "minute": 41}
